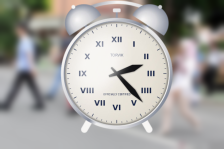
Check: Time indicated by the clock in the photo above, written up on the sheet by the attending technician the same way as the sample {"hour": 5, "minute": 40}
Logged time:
{"hour": 2, "minute": 23}
